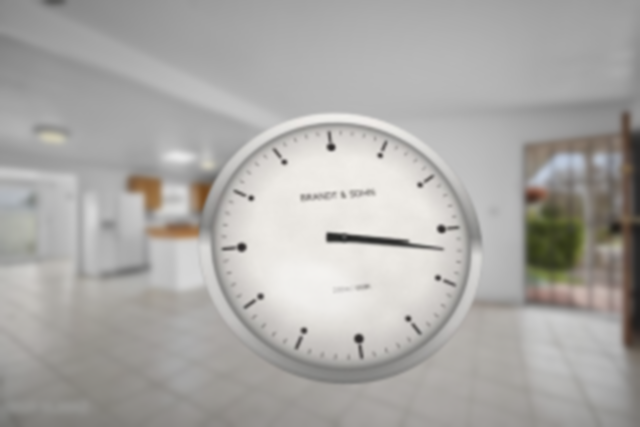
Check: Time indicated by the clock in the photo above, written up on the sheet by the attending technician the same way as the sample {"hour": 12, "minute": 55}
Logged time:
{"hour": 3, "minute": 17}
